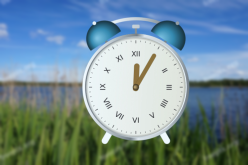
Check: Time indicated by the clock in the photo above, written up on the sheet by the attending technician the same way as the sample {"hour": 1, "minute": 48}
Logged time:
{"hour": 12, "minute": 5}
